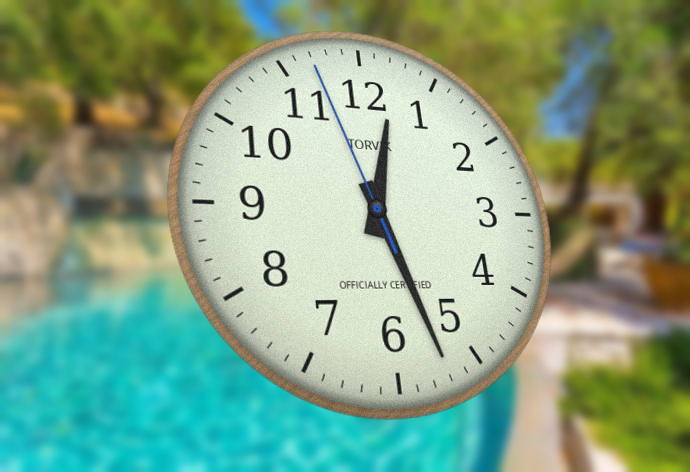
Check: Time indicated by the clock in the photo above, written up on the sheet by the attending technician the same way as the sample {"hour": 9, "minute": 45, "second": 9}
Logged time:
{"hour": 12, "minute": 26, "second": 57}
